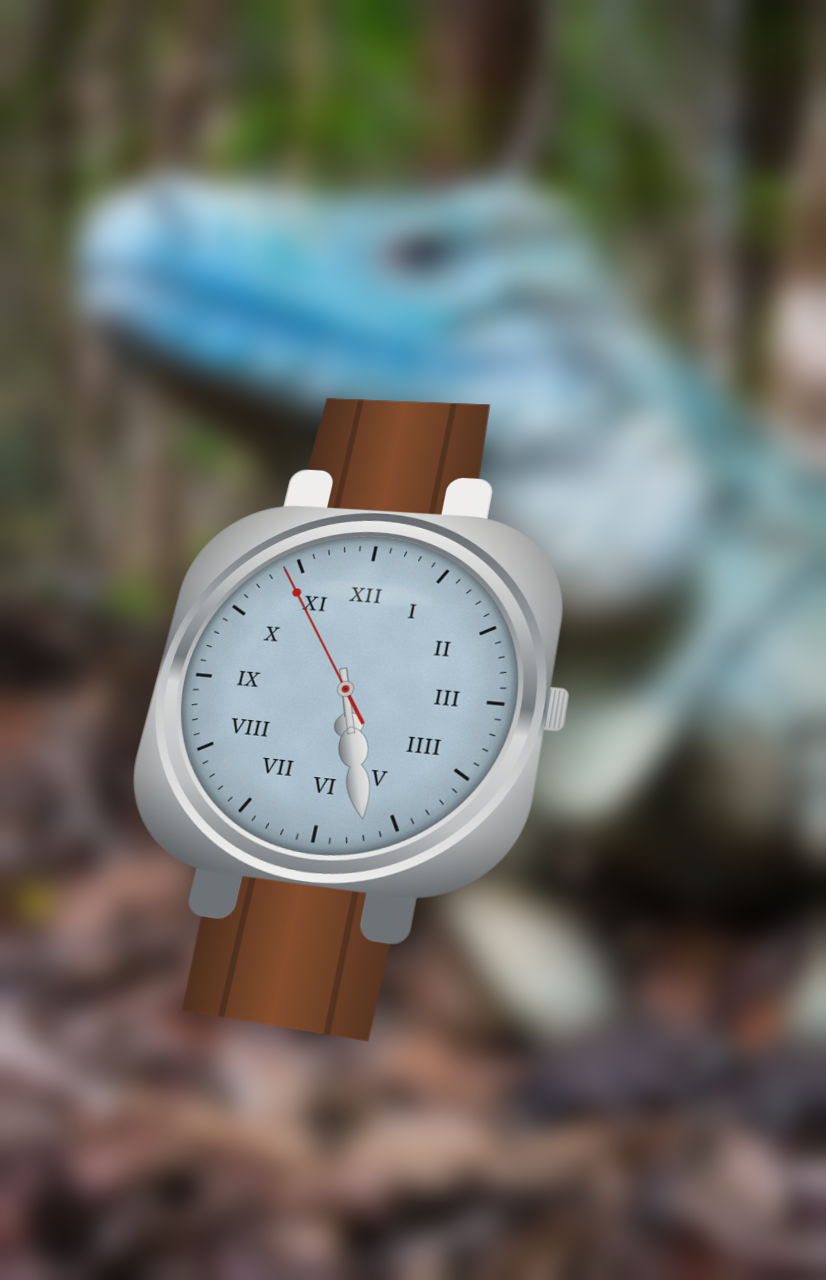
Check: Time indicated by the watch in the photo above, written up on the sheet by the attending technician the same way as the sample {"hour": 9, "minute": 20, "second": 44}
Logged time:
{"hour": 5, "minute": 26, "second": 54}
